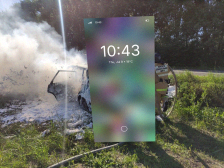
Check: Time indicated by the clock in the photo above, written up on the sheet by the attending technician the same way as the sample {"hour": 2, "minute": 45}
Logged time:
{"hour": 10, "minute": 43}
